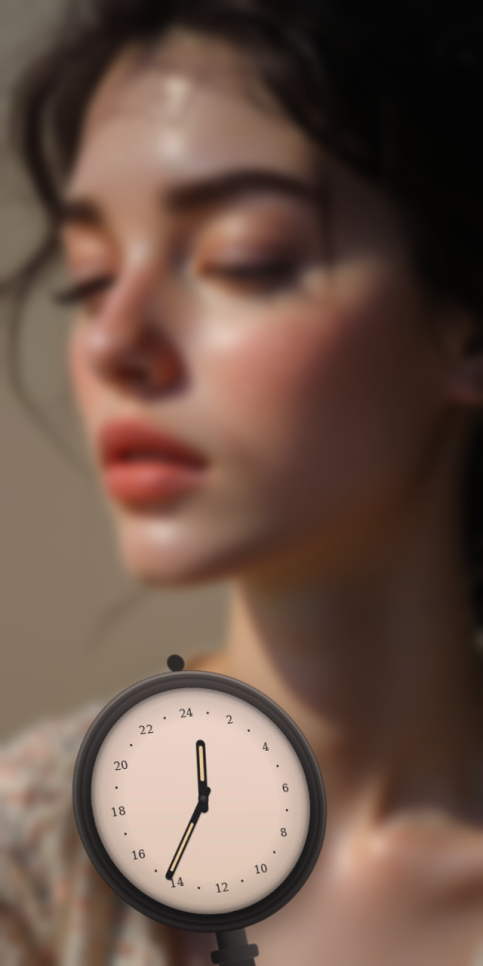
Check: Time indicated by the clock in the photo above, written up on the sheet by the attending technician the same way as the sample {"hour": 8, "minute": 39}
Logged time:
{"hour": 0, "minute": 36}
